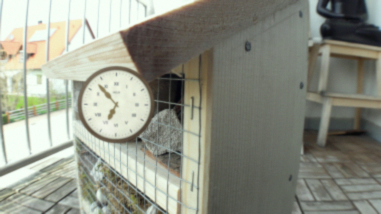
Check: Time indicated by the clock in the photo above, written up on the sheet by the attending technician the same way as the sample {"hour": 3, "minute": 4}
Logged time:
{"hour": 6, "minute": 53}
